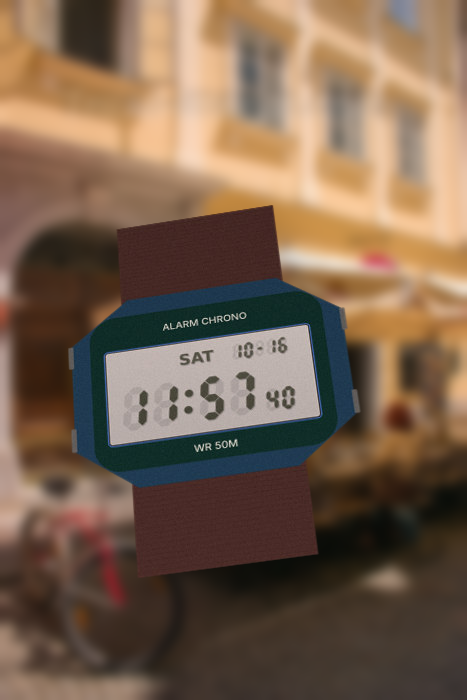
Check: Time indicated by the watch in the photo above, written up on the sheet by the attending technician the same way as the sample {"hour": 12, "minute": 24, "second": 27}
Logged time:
{"hour": 11, "minute": 57, "second": 40}
